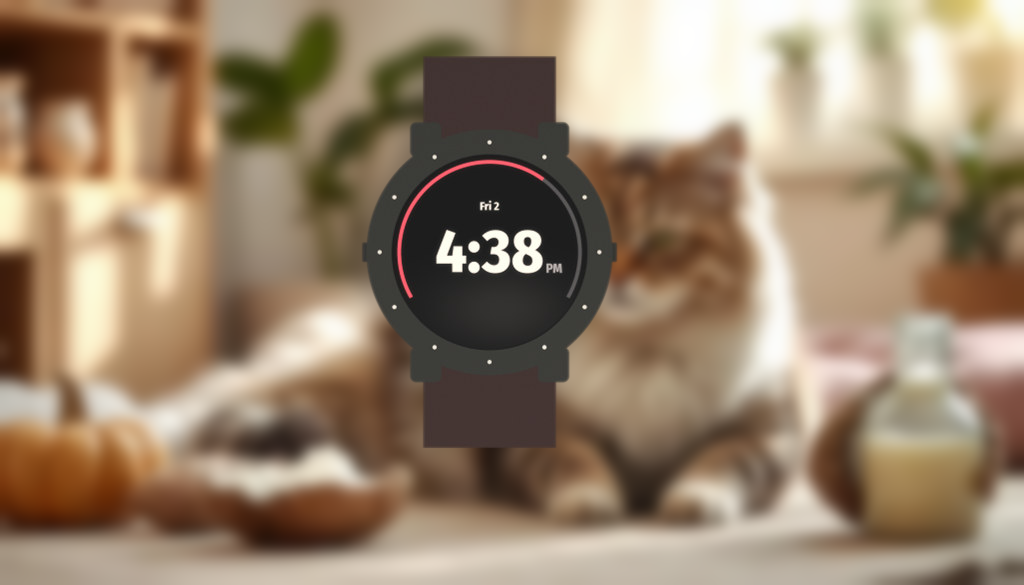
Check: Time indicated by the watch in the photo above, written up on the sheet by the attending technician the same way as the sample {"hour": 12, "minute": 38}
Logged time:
{"hour": 4, "minute": 38}
